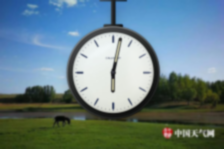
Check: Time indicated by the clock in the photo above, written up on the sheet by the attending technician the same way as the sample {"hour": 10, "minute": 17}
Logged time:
{"hour": 6, "minute": 2}
